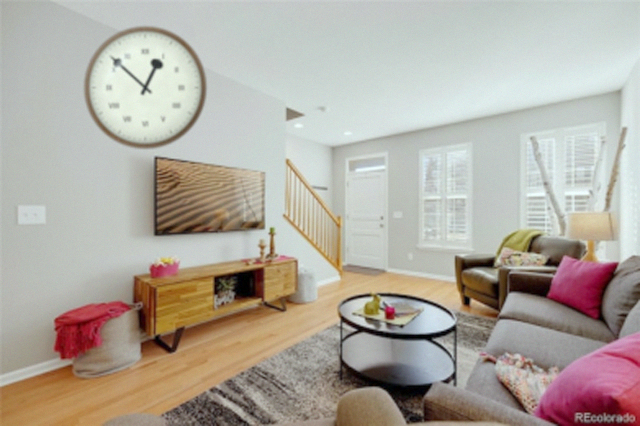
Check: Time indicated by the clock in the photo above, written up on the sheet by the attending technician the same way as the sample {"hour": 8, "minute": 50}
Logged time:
{"hour": 12, "minute": 52}
